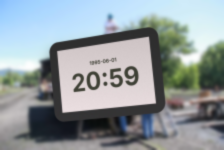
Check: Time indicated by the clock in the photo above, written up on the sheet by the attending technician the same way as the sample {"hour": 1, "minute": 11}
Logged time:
{"hour": 20, "minute": 59}
